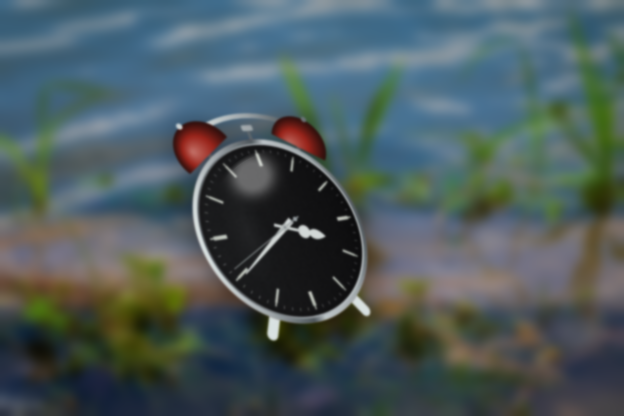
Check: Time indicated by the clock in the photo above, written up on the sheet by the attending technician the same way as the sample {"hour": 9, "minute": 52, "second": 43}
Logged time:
{"hour": 3, "minute": 39, "second": 41}
